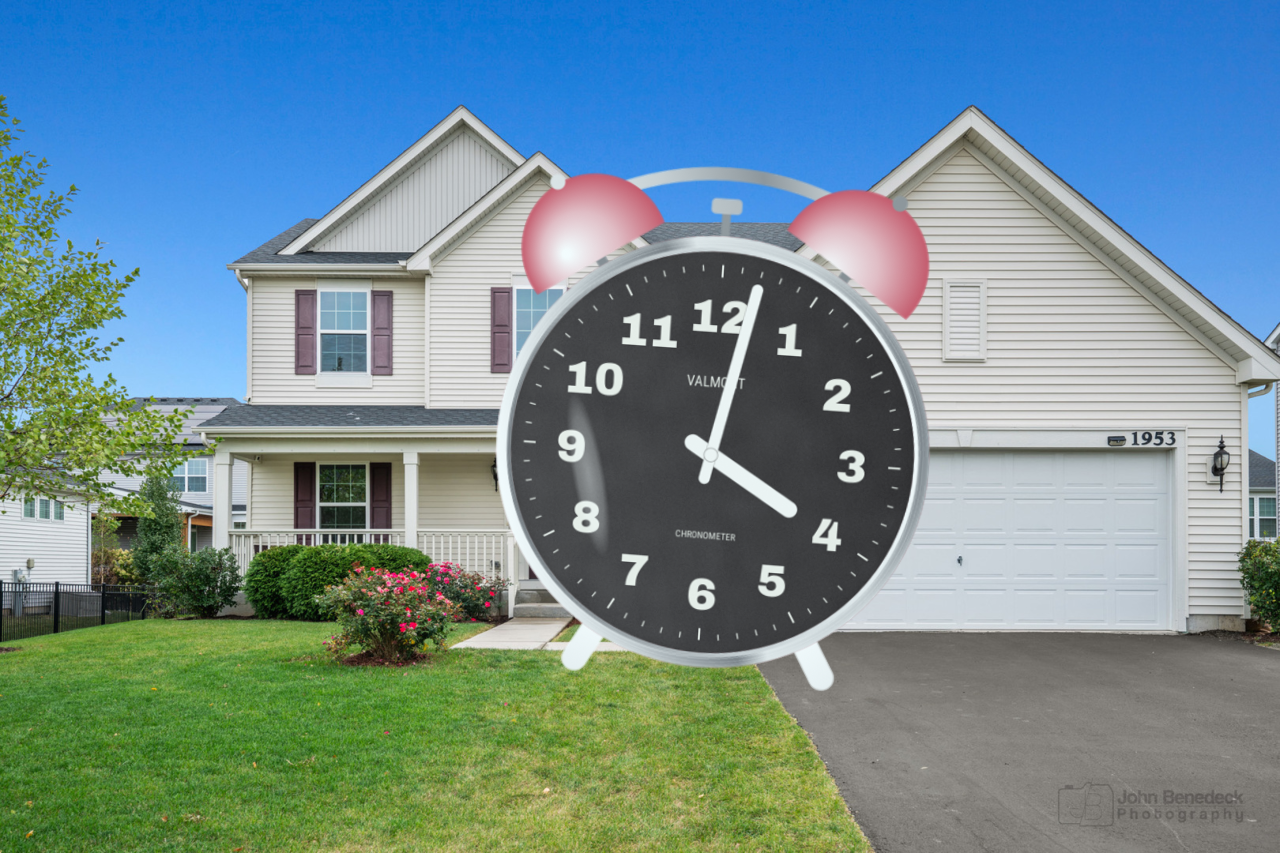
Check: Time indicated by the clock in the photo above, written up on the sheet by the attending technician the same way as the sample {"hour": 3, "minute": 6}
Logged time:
{"hour": 4, "minute": 2}
